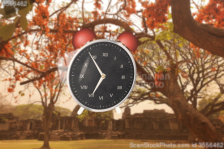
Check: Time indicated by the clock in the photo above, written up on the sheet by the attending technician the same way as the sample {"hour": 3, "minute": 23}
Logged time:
{"hour": 6, "minute": 54}
